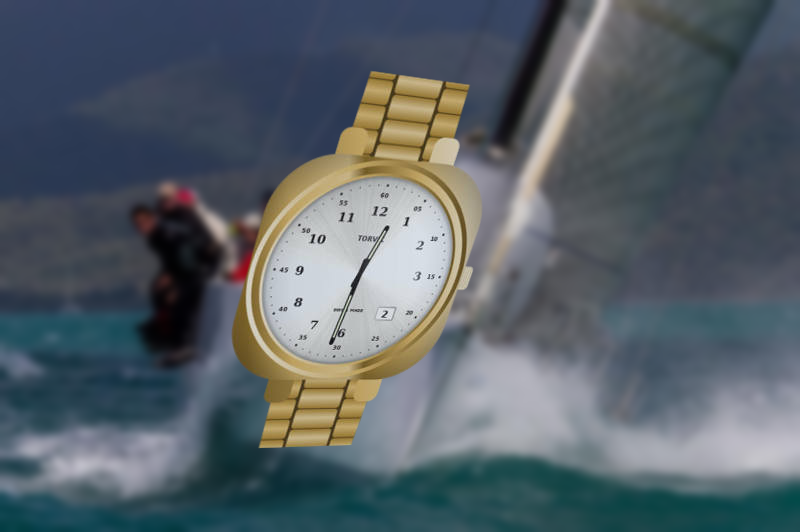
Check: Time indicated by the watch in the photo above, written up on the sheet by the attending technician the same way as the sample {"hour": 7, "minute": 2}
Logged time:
{"hour": 12, "minute": 31}
